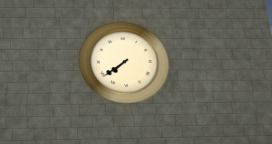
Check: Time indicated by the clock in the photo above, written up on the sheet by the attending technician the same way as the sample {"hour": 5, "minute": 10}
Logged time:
{"hour": 7, "minute": 39}
